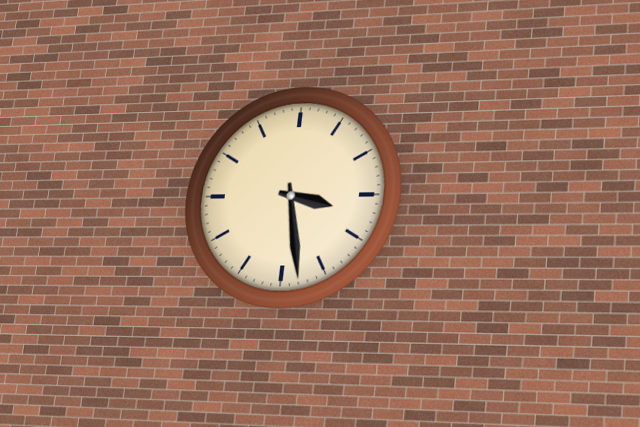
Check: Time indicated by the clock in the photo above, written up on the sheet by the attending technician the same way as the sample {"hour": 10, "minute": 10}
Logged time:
{"hour": 3, "minute": 28}
